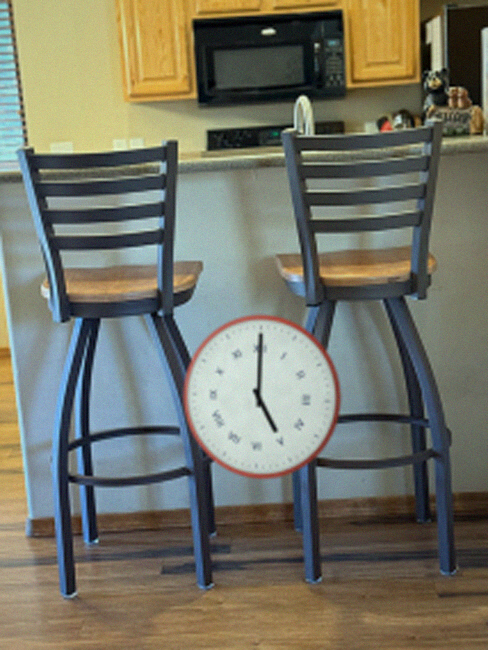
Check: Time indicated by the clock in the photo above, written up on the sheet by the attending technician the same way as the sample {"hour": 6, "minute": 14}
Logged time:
{"hour": 5, "minute": 0}
